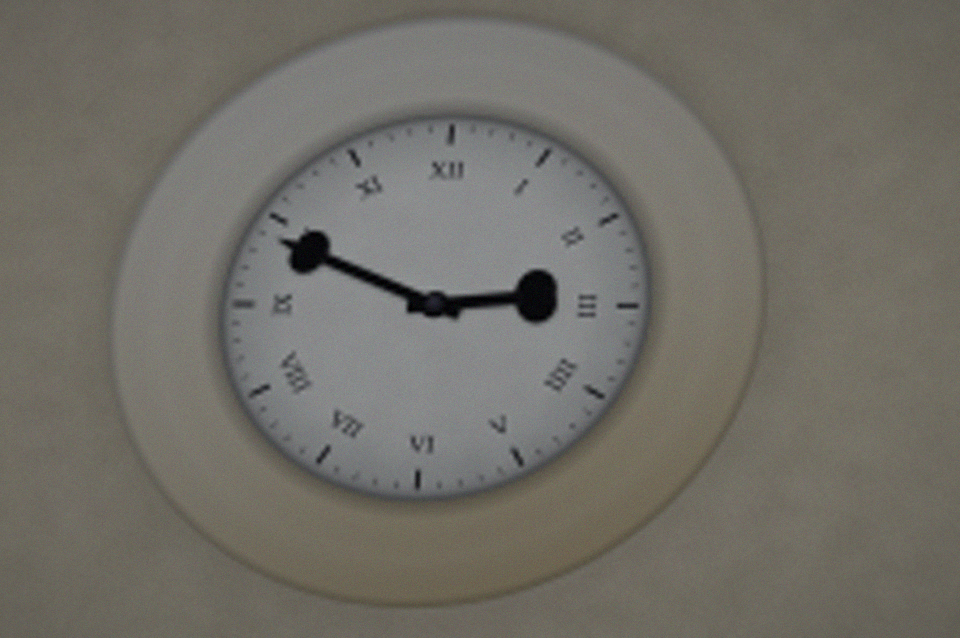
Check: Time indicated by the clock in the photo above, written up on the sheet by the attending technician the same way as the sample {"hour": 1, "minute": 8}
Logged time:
{"hour": 2, "minute": 49}
